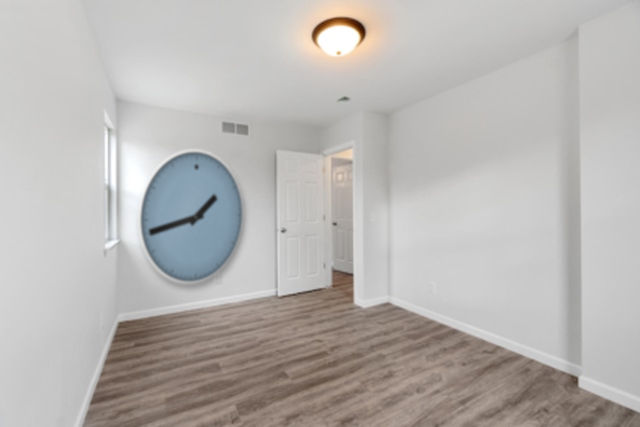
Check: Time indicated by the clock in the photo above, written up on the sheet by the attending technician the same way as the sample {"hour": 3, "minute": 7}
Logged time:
{"hour": 1, "minute": 43}
